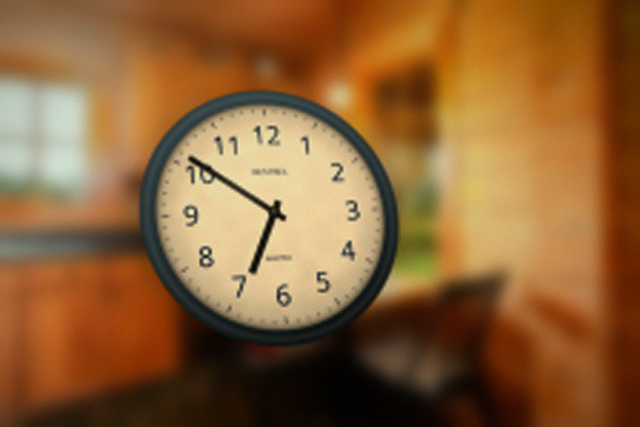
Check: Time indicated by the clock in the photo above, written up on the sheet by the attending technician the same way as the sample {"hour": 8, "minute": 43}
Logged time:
{"hour": 6, "minute": 51}
